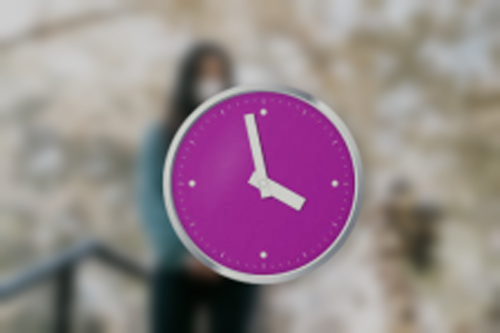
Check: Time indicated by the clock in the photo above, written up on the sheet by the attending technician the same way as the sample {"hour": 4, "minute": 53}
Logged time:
{"hour": 3, "minute": 58}
